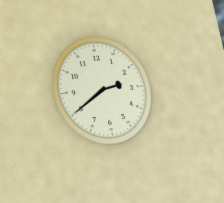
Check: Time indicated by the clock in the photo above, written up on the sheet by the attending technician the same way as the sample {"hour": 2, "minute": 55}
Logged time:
{"hour": 2, "minute": 40}
